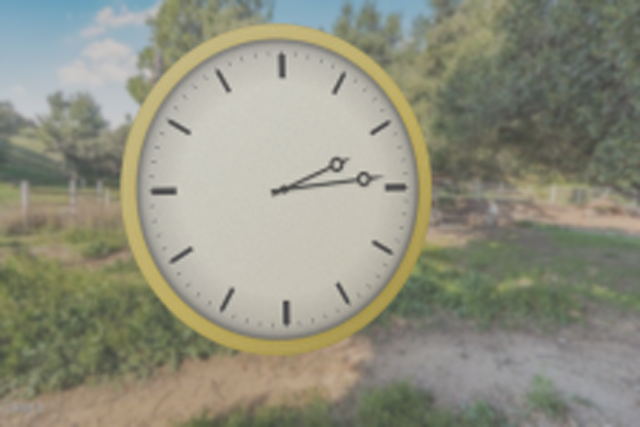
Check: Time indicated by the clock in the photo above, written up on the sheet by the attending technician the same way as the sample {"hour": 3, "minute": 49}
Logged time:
{"hour": 2, "minute": 14}
